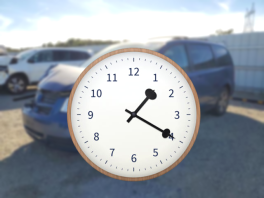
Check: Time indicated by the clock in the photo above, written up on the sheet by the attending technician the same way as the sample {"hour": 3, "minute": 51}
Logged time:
{"hour": 1, "minute": 20}
